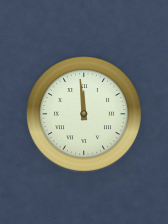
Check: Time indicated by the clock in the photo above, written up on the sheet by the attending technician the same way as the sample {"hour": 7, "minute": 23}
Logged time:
{"hour": 11, "minute": 59}
